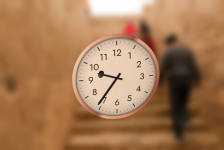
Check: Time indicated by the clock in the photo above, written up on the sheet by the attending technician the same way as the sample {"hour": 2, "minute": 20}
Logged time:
{"hour": 9, "minute": 36}
